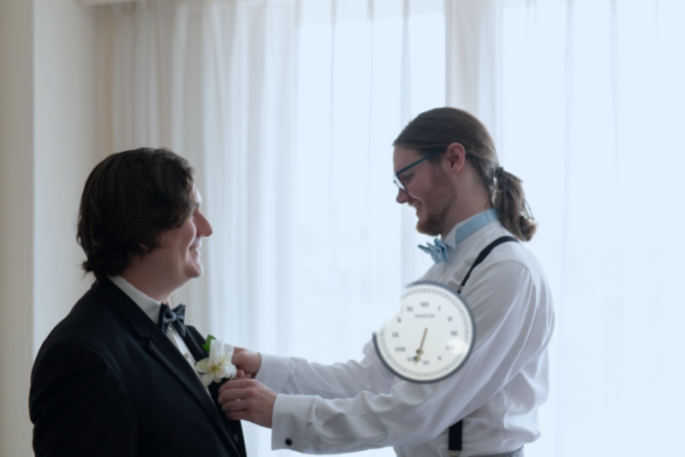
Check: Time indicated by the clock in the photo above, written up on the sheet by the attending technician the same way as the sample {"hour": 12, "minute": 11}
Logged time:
{"hour": 6, "minute": 33}
